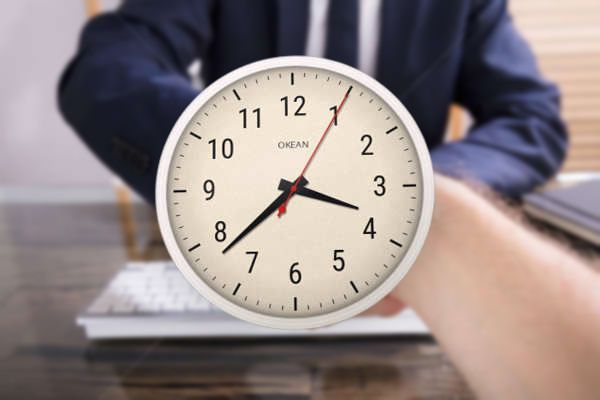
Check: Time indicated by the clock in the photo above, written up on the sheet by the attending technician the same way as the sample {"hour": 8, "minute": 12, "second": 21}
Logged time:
{"hour": 3, "minute": 38, "second": 5}
